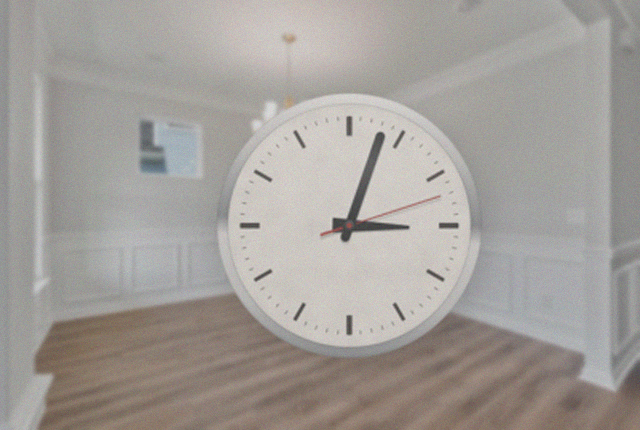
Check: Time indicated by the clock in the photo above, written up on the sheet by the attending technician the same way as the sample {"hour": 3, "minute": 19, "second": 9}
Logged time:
{"hour": 3, "minute": 3, "second": 12}
